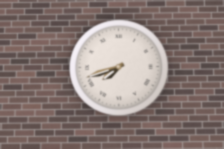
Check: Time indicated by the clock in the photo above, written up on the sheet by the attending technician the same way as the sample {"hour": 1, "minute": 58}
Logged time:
{"hour": 7, "minute": 42}
